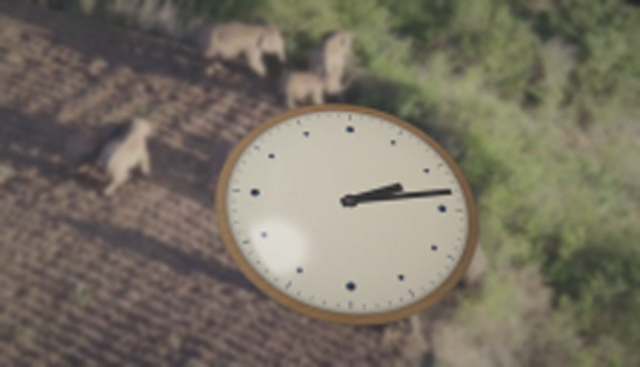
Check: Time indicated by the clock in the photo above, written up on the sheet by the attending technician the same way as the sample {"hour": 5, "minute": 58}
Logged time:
{"hour": 2, "minute": 13}
